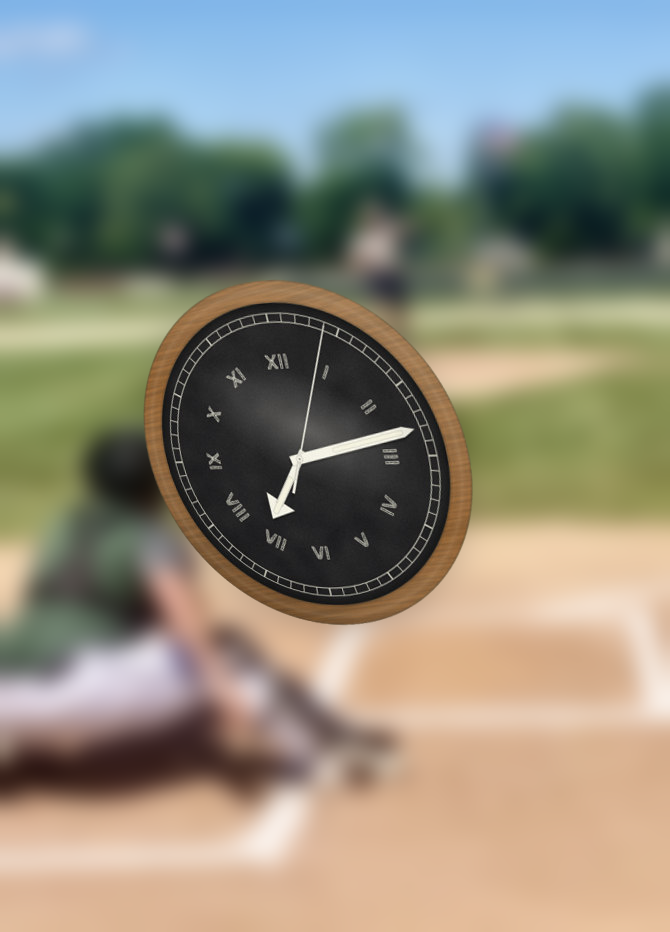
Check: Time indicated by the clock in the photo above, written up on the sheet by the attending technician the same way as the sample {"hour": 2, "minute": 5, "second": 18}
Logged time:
{"hour": 7, "minute": 13, "second": 4}
